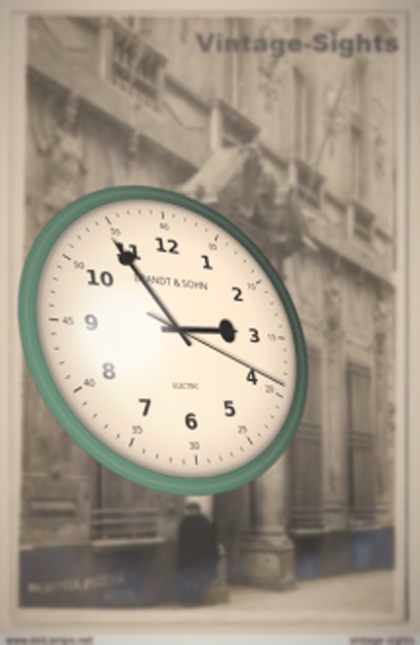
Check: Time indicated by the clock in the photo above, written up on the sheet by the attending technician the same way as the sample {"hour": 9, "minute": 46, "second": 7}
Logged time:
{"hour": 2, "minute": 54, "second": 19}
